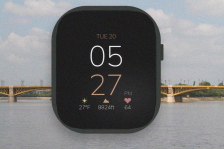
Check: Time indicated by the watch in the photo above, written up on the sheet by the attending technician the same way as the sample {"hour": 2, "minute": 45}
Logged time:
{"hour": 5, "minute": 27}
